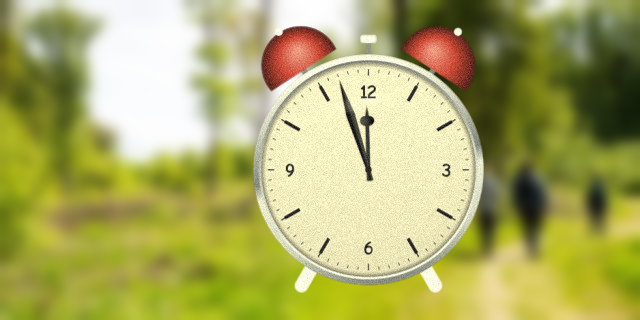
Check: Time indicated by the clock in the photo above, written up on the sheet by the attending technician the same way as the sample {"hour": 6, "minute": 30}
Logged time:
{"hour": 11, "minute": 57}
